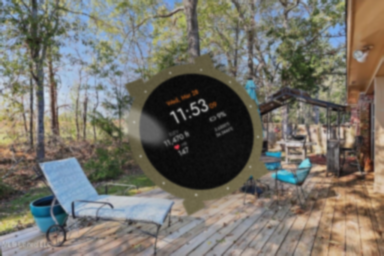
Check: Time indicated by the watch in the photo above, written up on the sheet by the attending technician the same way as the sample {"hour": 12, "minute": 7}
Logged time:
{"hour": 11, "minute": 53}
